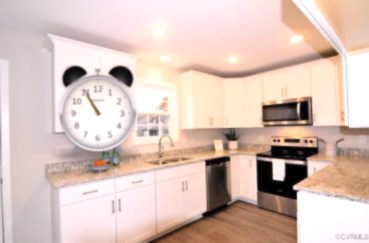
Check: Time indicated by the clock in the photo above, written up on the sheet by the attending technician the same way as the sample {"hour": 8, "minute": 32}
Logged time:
{"hour": 10, "minute": 55}
